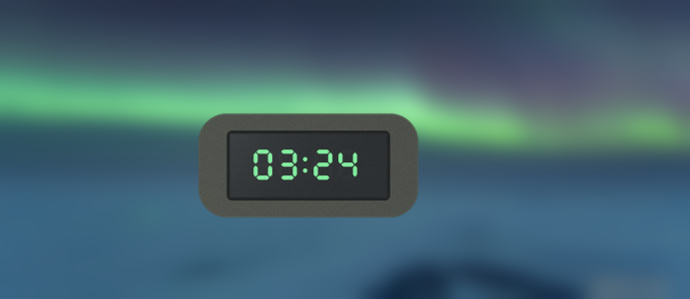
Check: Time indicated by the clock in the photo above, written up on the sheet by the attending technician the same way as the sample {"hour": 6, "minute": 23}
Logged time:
{"hour": 3, "minute": 24}
